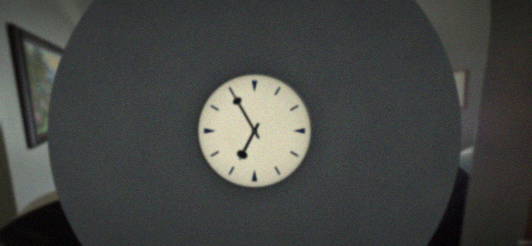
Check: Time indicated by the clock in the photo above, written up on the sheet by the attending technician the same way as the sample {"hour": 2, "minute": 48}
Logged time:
{"hour": 6, "minute": 55}
